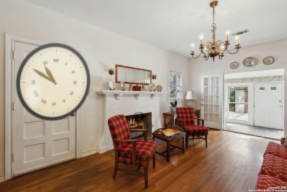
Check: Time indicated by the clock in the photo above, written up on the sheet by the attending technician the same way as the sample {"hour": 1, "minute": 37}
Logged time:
{"hour": 10, "minute": 50}
